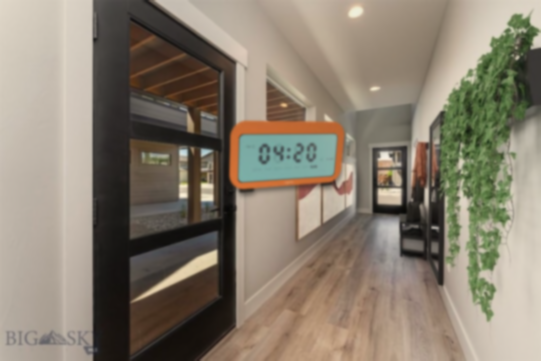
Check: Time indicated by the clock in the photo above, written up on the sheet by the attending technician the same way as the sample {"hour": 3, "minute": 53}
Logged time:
{"hour": 4, "minute": 20}
